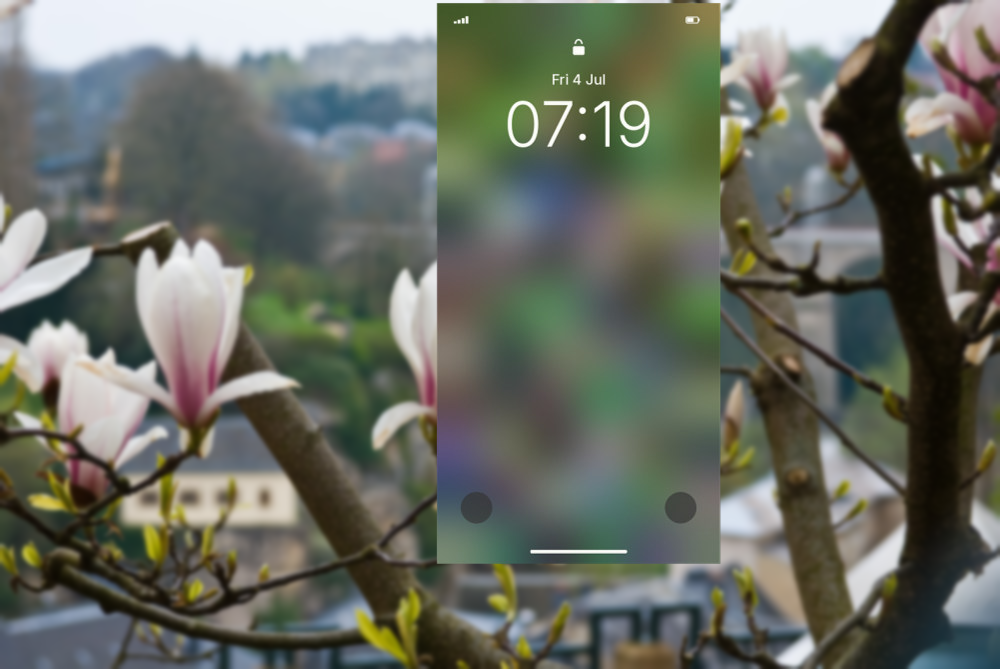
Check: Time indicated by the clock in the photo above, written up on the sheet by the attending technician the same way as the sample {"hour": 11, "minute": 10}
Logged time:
{"hour": 7, "minute": 19}
